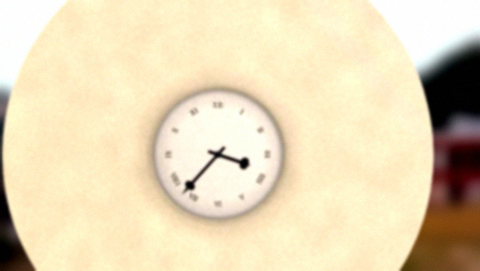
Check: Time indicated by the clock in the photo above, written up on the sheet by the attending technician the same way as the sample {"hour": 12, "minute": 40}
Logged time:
{"hour": 3, "minute": 37}
